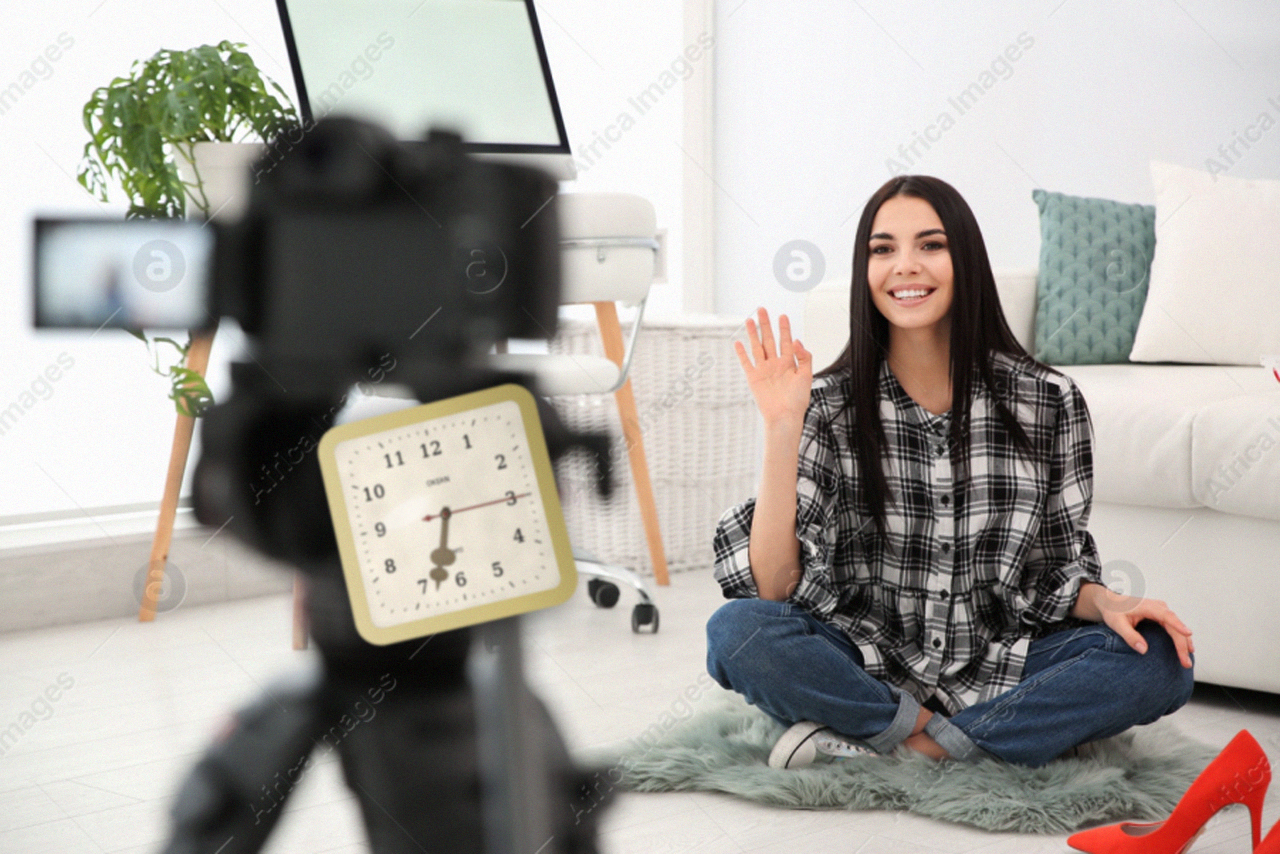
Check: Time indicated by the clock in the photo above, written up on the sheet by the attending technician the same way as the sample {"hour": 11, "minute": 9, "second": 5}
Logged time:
{"hour": 6, "minute": 33, "second": 15}
